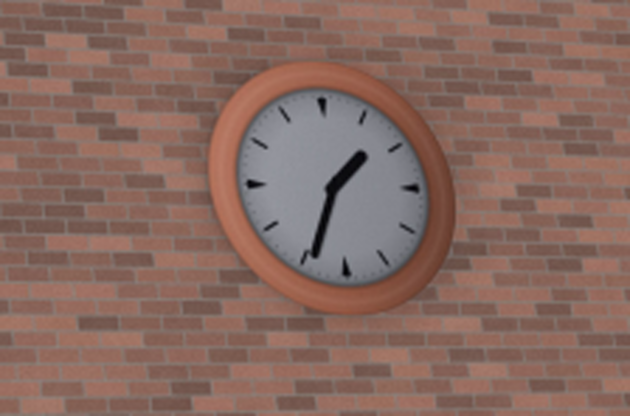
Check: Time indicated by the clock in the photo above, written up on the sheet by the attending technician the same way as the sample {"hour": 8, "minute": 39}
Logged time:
{"hour": 1, "minute": 34}
